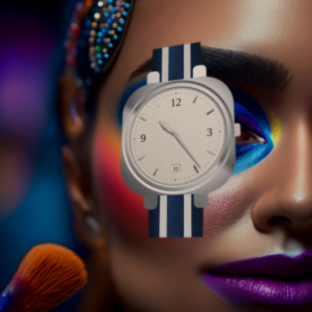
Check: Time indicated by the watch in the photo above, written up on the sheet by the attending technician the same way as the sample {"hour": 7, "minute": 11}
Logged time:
{"hour": 10, "minute": 24}
